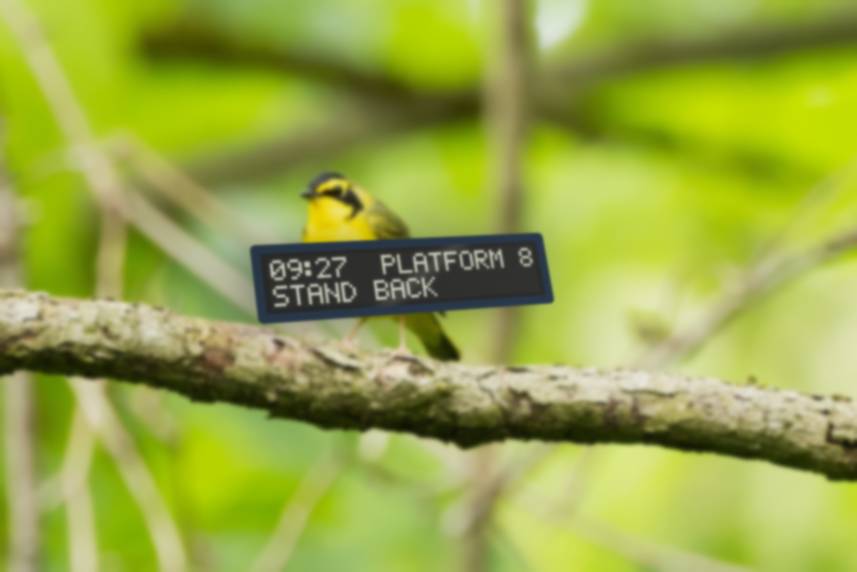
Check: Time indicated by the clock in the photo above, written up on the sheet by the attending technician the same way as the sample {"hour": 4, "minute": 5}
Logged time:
{"hour": 9, "minute": 27}
